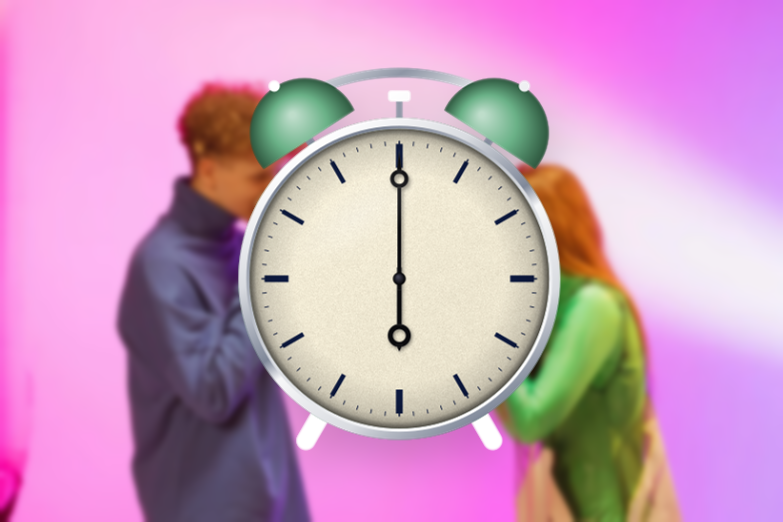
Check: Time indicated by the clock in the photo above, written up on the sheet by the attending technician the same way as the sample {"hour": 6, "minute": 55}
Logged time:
{"hour": 6, "minute": 0}
